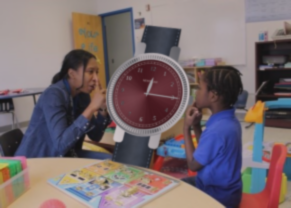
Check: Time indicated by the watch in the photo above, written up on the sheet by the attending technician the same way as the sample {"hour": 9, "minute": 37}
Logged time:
{"hour": 12, "minute": 15}
